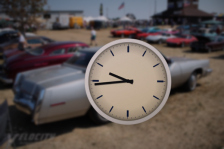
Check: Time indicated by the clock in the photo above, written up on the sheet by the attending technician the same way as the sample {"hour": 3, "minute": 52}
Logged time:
{"hour": 9, "minute": 44}
